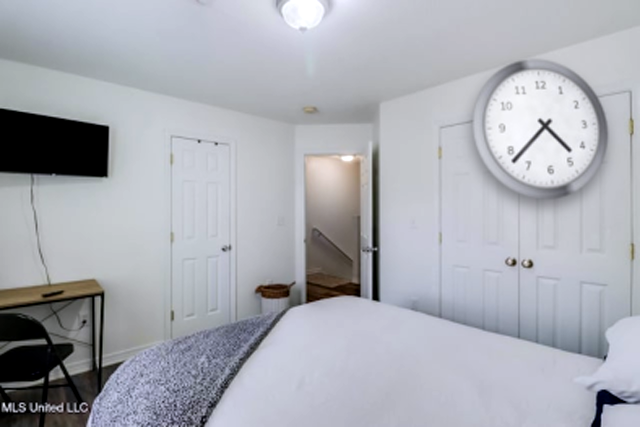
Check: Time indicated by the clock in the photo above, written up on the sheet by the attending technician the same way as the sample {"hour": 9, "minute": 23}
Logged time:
{"hour": 4, "minute": 38}
